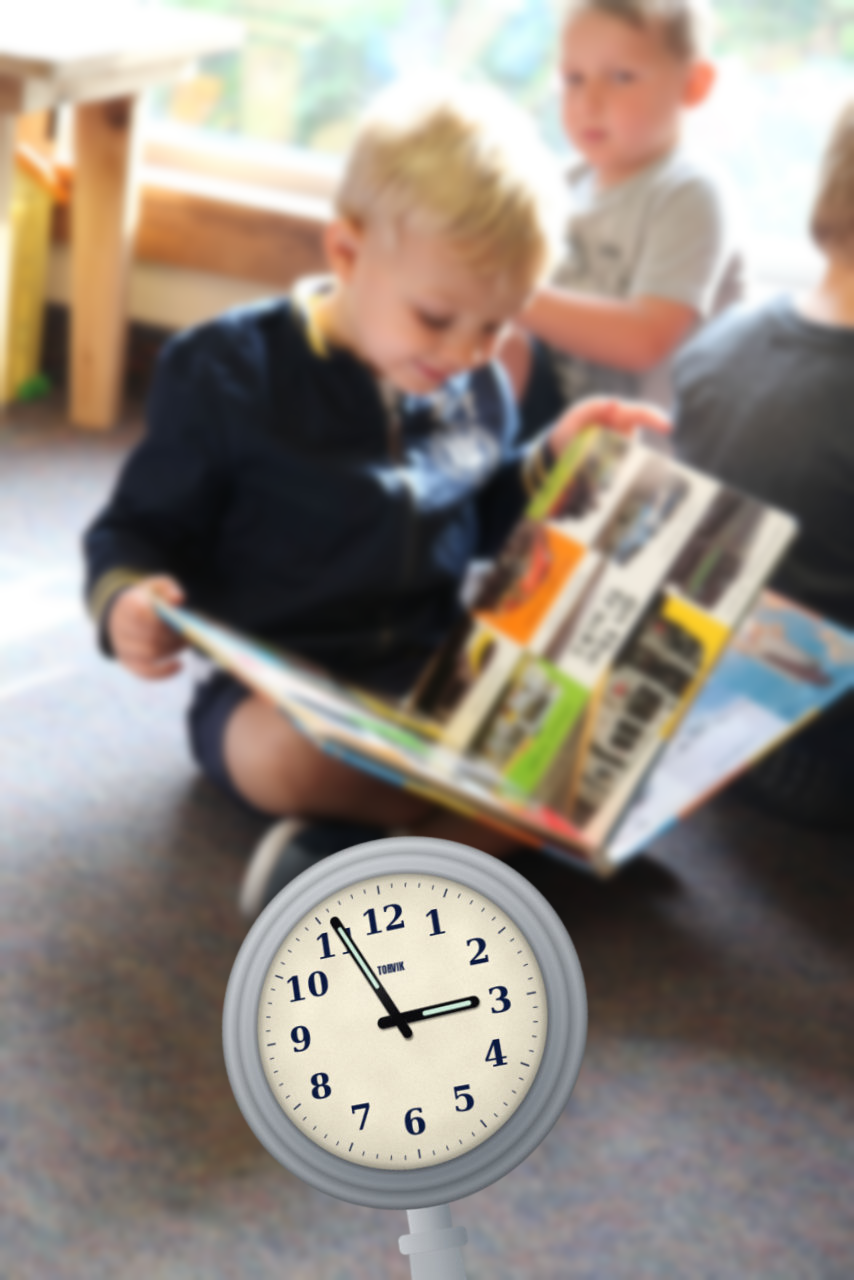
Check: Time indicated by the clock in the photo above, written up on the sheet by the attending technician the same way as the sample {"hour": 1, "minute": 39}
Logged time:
{"hour": 2, "minute": 56}
